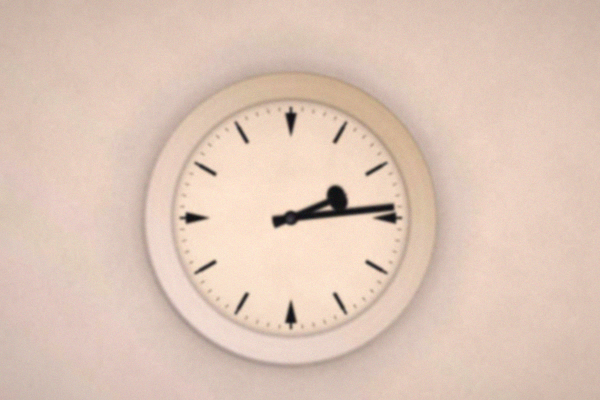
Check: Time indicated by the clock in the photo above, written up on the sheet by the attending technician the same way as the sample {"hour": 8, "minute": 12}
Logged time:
{"hour": 2, "minute": 14}
